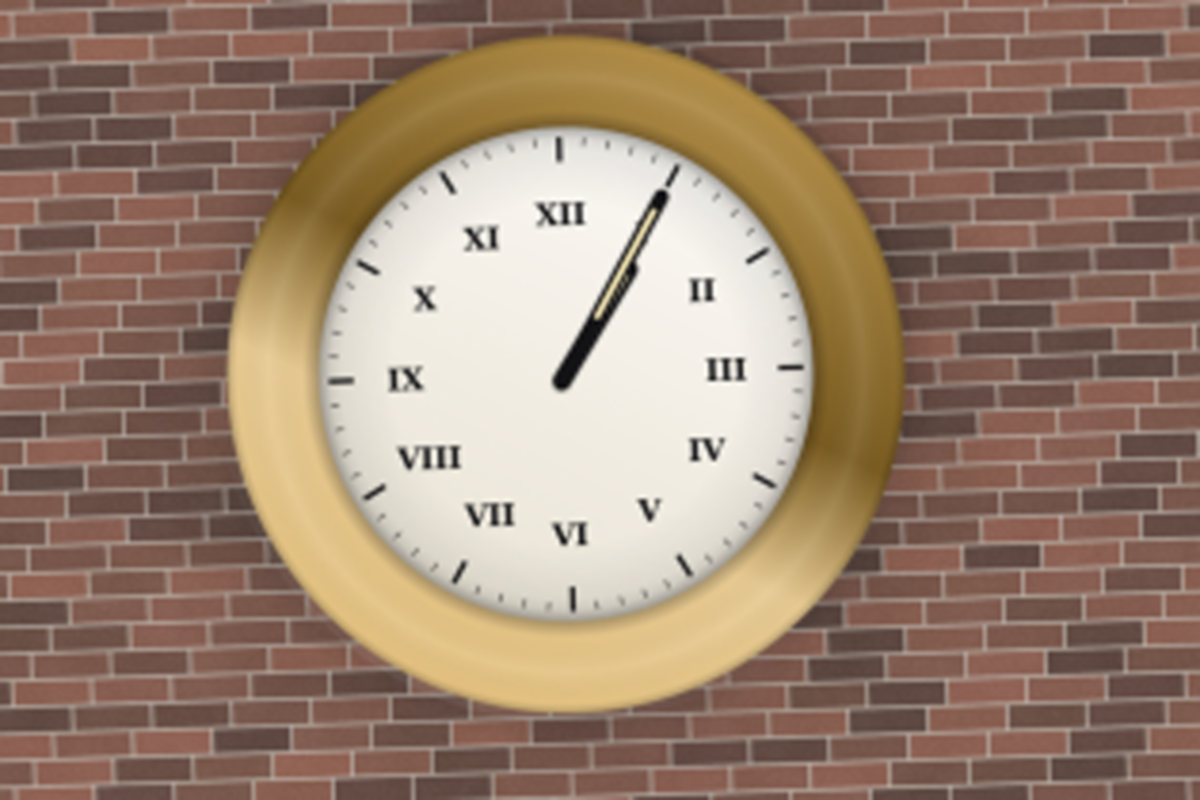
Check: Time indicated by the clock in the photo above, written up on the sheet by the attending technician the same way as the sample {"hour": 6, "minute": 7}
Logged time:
{"hour": 1, "minute": 5}
